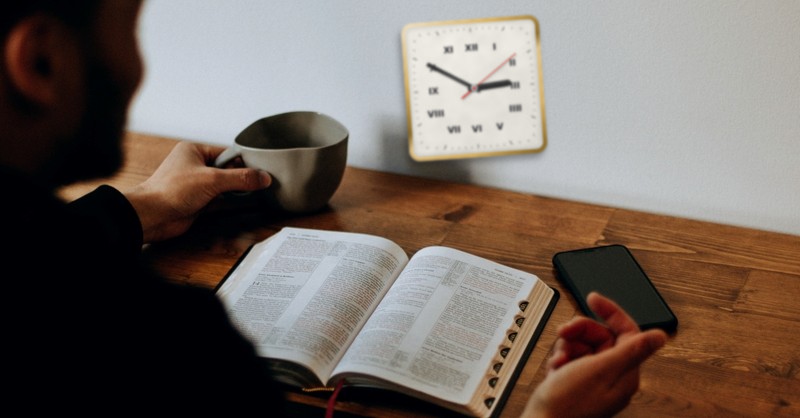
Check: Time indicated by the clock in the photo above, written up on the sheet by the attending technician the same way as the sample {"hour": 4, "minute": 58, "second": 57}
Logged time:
{"hour": 2, "minute": 50, "second": 9}
